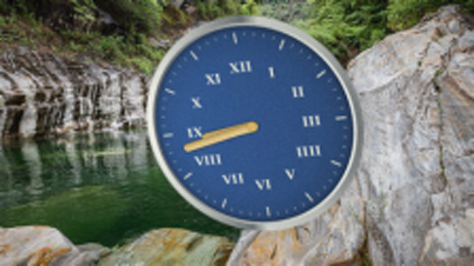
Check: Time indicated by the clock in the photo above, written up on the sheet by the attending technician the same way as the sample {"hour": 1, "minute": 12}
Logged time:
{"hour": 8, "minute": 43}
